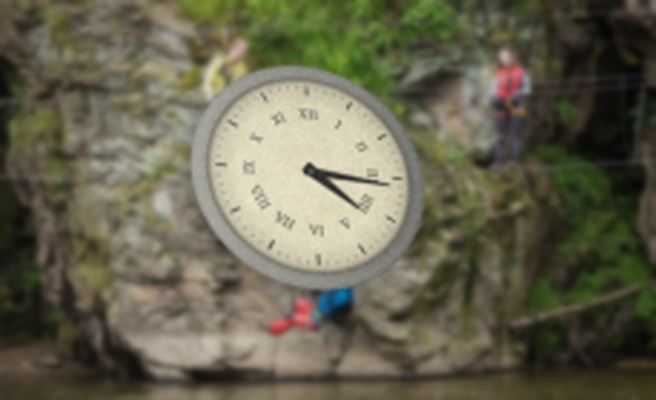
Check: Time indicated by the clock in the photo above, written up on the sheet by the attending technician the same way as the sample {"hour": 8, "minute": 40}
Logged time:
{"hour": 4, "minute": 16}
